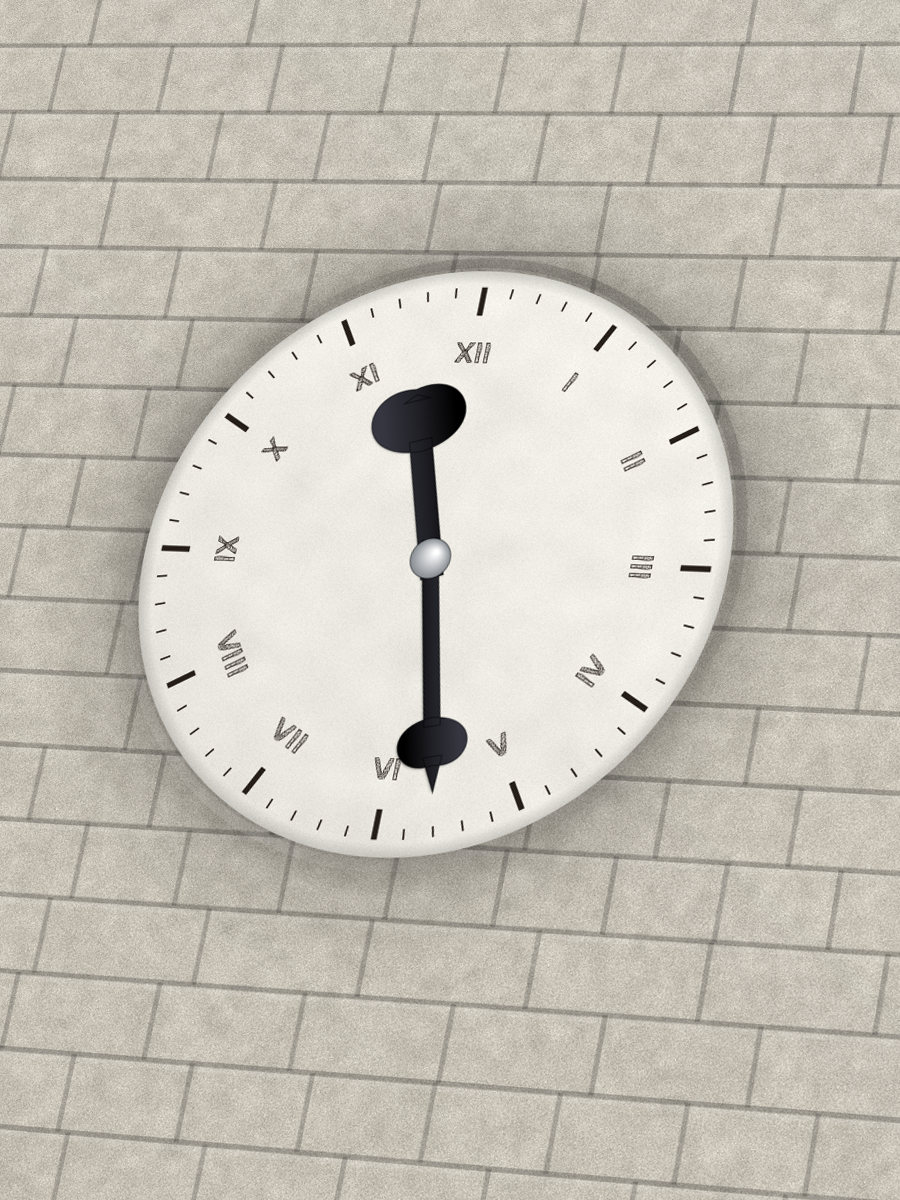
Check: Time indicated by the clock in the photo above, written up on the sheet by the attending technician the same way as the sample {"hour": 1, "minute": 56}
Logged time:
{"hour": 11, "minute": 28}
